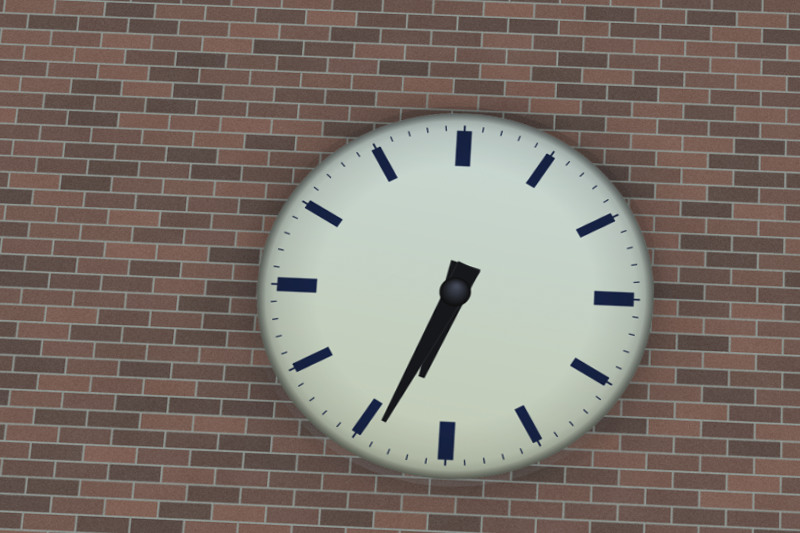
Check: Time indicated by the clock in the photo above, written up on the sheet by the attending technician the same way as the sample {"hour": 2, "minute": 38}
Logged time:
{"hour": 6, "minute": 34}
